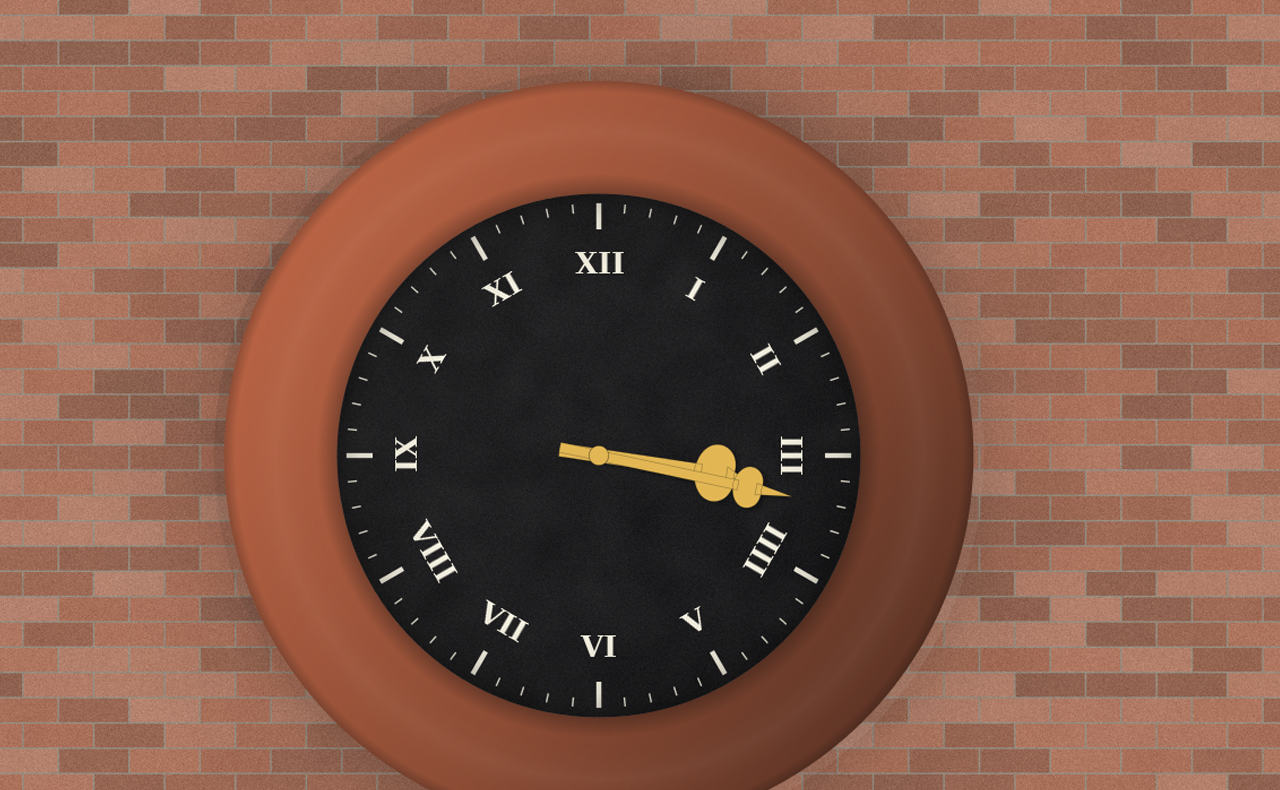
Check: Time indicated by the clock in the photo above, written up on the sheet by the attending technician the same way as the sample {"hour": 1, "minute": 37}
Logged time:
{"hour": 3, "minute": 17}
